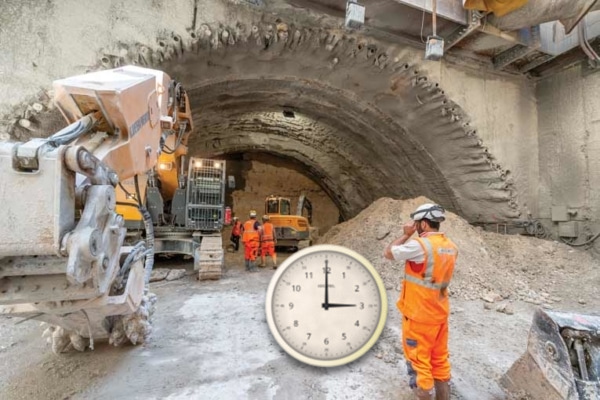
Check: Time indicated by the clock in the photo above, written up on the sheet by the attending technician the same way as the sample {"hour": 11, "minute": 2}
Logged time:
{"hour": 3, "minute": 0}
